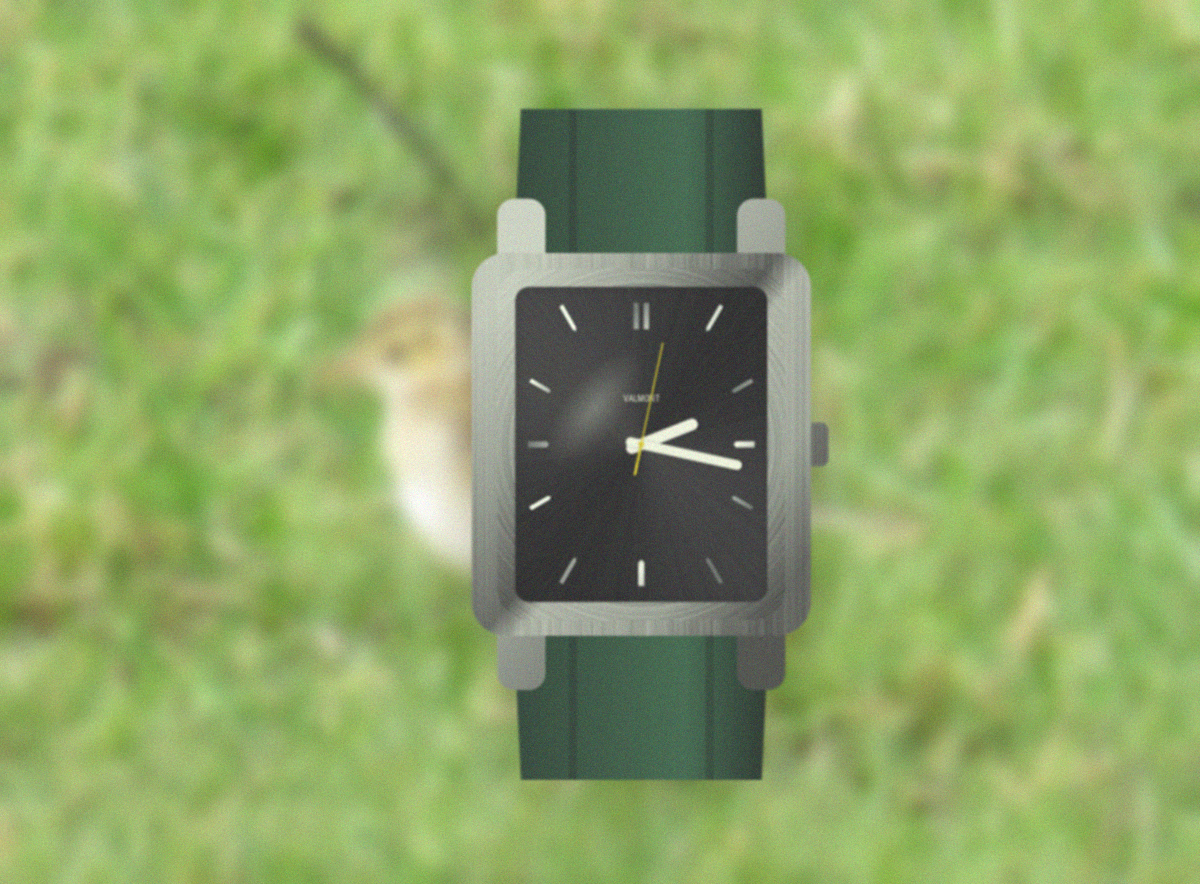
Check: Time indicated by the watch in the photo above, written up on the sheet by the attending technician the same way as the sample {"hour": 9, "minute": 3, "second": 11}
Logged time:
{"hour": 2, "minute": 17, "second": 2}
